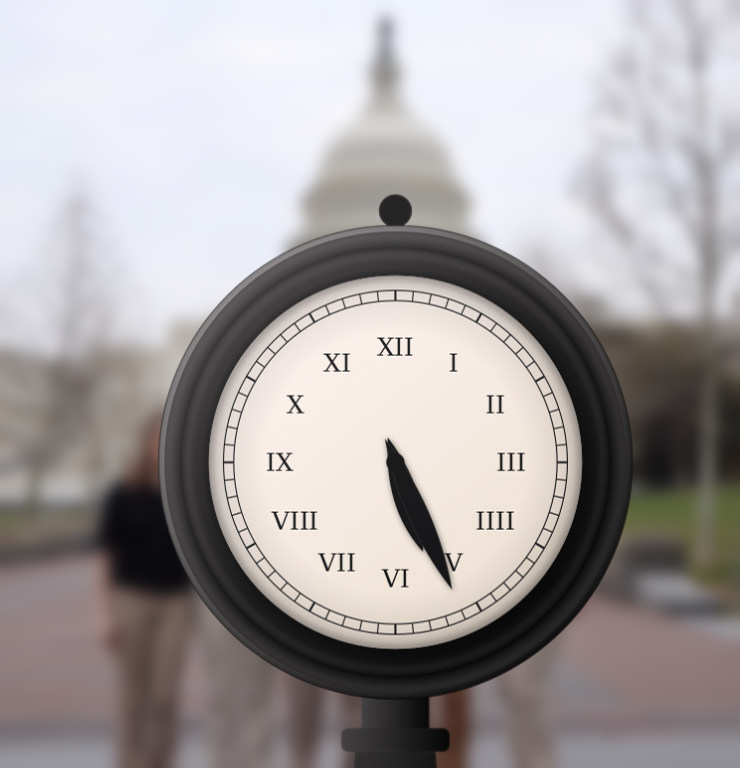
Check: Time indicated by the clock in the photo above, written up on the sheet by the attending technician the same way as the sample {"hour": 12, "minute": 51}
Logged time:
{"hour": 5, "minute": 26}
